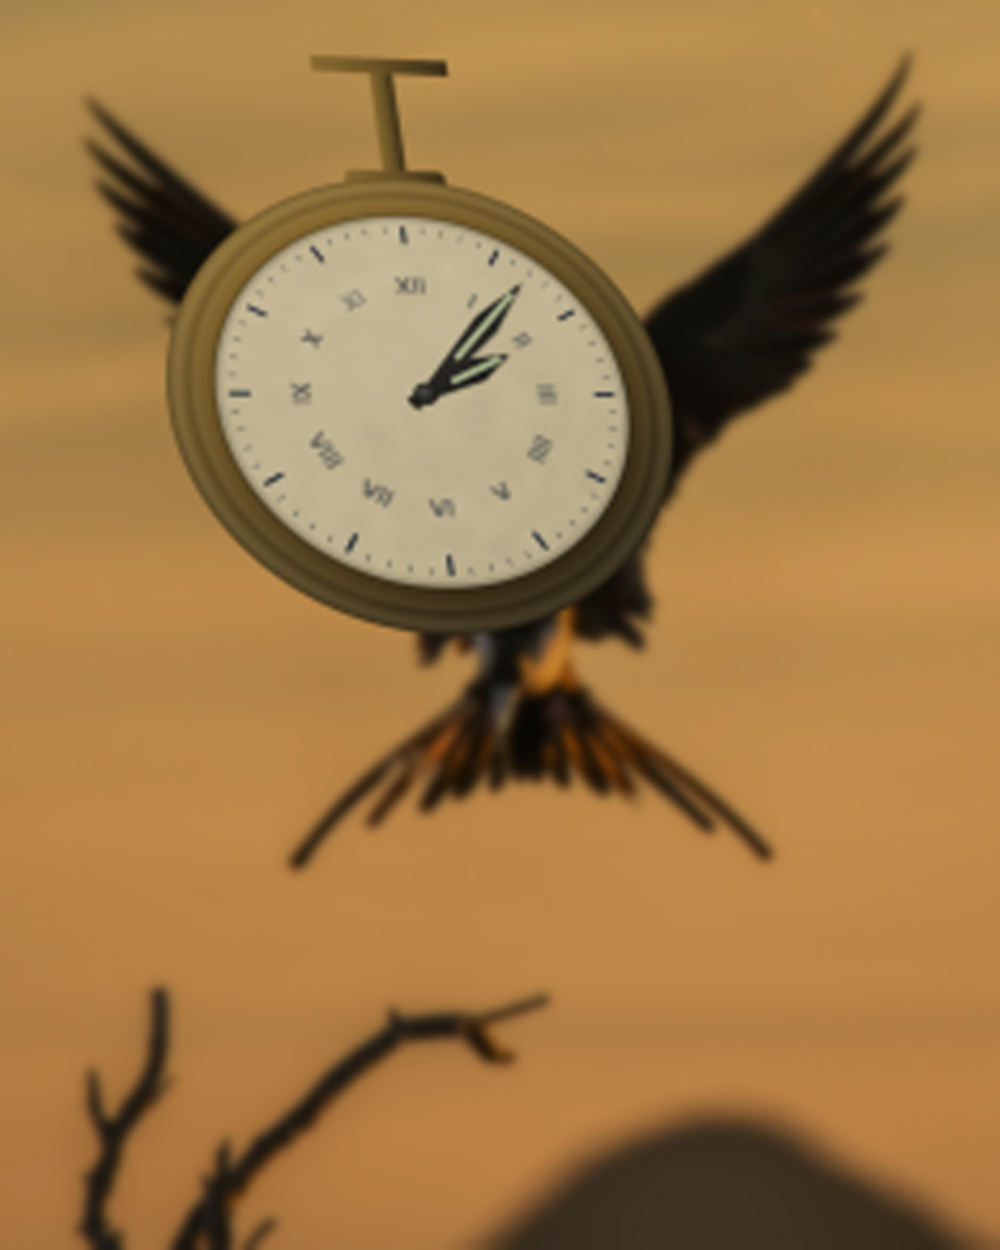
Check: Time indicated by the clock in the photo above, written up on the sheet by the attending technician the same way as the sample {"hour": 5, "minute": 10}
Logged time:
{"hour": 2, "minute": 7}
